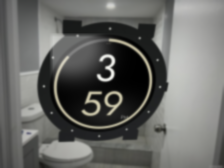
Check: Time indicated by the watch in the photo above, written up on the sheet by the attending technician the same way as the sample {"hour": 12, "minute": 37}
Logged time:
{"hour": 3, "minute": 59}
